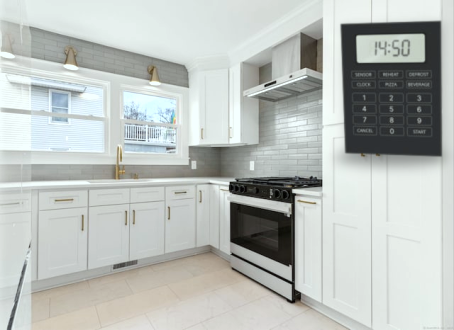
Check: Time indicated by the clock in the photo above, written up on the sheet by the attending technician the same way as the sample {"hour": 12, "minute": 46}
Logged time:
{"hour": 14, "minute": 50}
